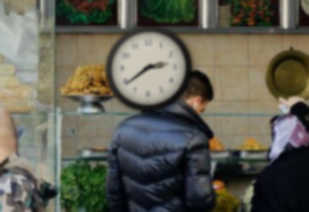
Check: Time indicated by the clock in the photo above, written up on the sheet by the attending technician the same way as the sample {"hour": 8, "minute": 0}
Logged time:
{"hour": 2, "minute": 39}
